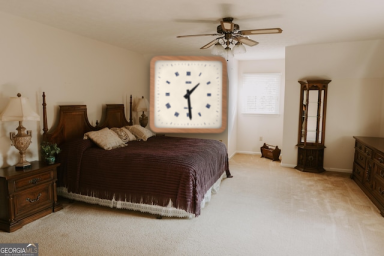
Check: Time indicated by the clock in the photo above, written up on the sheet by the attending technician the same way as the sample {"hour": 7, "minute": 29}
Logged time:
{"hour": 1, "minute": 29}
